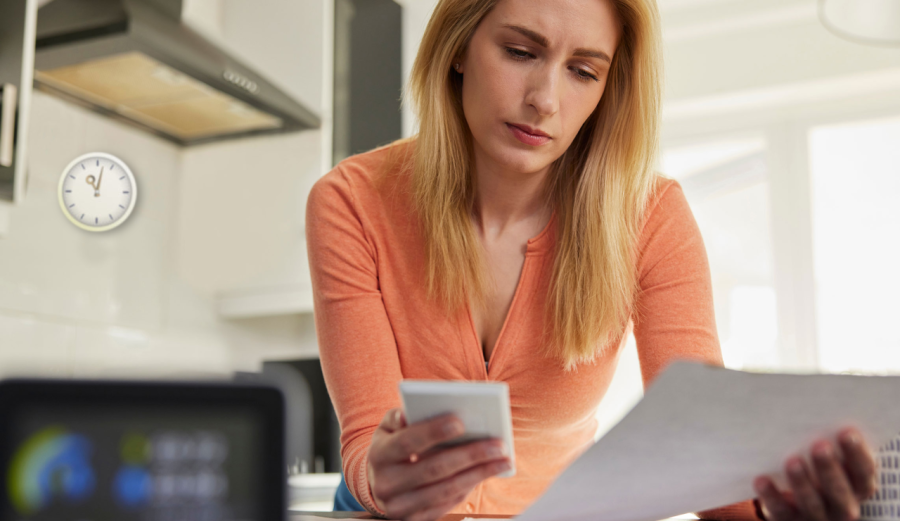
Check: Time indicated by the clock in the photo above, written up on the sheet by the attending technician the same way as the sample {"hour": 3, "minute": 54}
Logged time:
{"hour": 11, "minute": 2}
